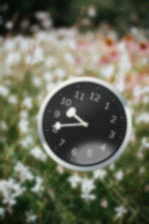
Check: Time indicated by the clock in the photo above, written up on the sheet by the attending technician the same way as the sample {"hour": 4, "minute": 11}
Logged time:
{"hour": 9, "minute": 41}
